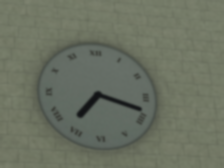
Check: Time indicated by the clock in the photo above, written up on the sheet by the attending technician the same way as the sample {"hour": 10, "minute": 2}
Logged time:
{"hour": 7, "minute": 18}
